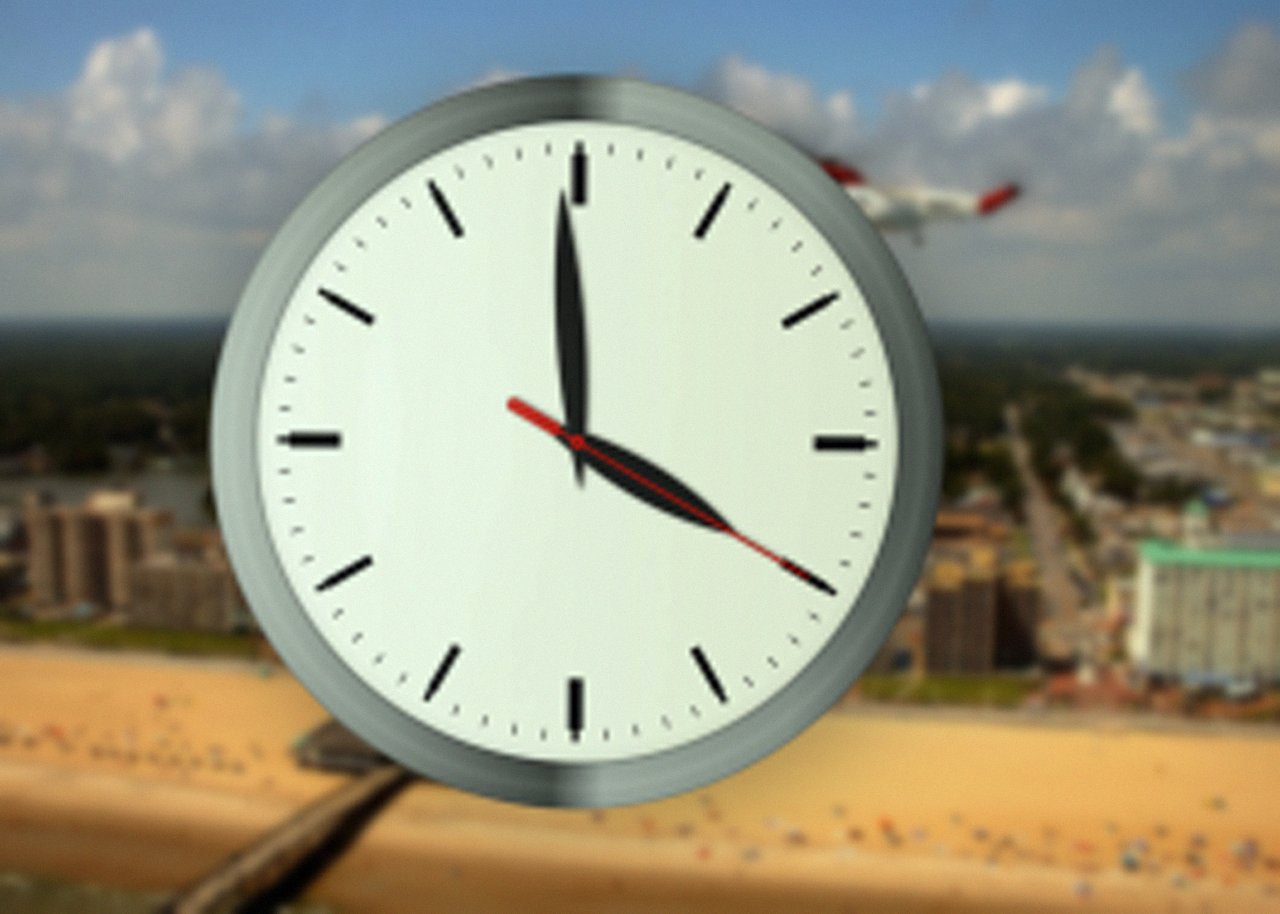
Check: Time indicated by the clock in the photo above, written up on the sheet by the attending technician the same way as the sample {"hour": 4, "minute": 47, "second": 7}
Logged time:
{"hour": 3, "minute": 59, "second": 20}
